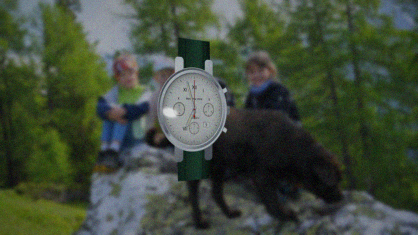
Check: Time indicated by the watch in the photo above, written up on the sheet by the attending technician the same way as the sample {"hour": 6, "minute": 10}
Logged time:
{"hour": 6, "minute": 57}
